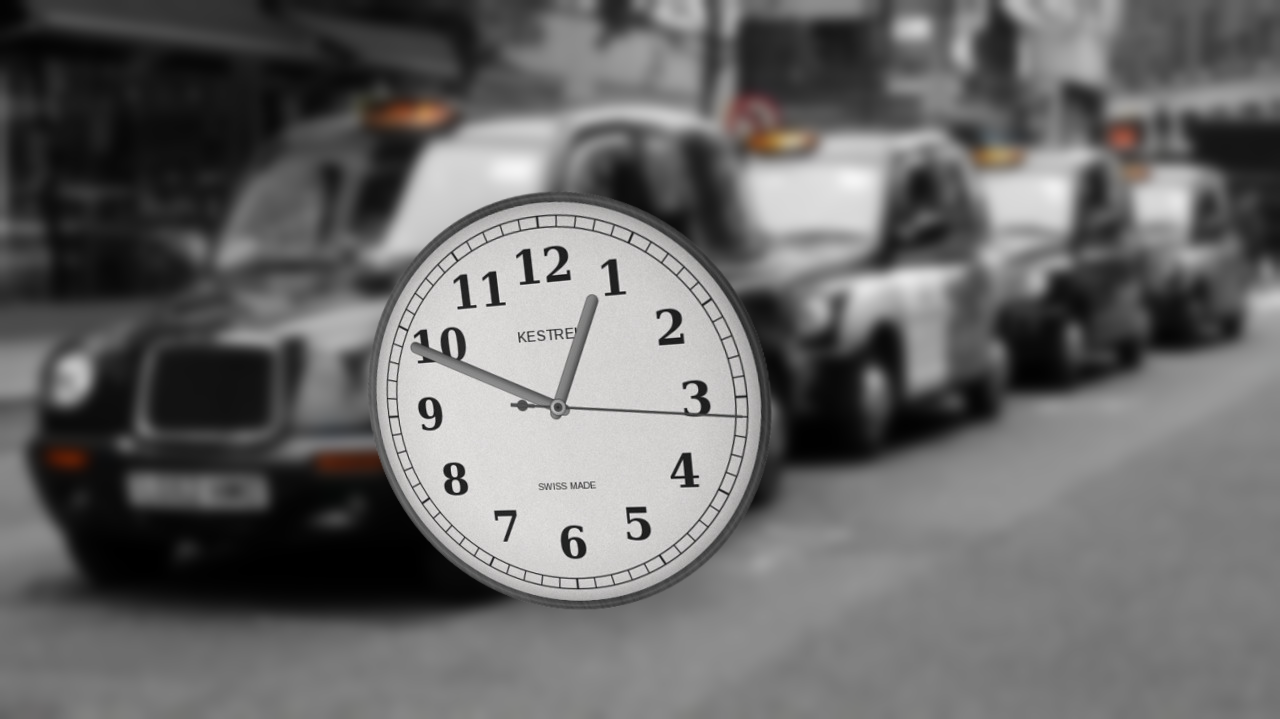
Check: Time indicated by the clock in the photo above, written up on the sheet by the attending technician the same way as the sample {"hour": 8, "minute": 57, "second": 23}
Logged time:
{"hour": 12, "minute": 49, "second": 16}
